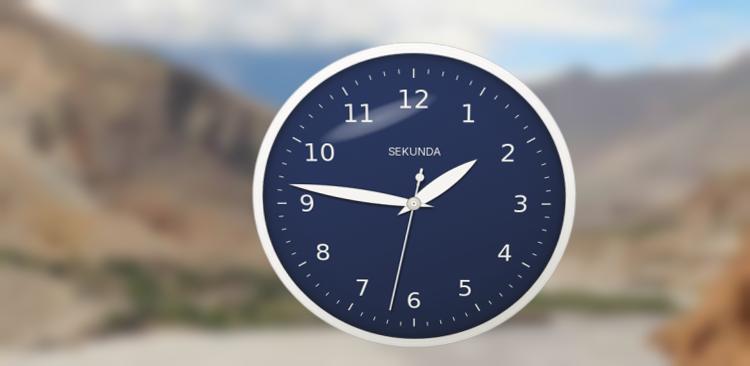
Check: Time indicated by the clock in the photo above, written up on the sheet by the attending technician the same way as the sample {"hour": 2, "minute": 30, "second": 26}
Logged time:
{"hour": 1, "minute": 46, "second": 32}
